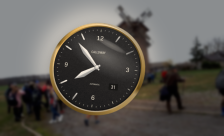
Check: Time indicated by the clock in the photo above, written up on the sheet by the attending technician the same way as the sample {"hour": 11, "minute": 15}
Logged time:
{"hour": 7, "minute": 53}
